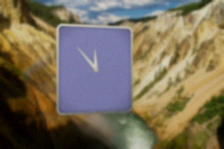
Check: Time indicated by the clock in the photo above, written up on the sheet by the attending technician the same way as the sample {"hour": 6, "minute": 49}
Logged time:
{"hour": 11, "minute": 53}
